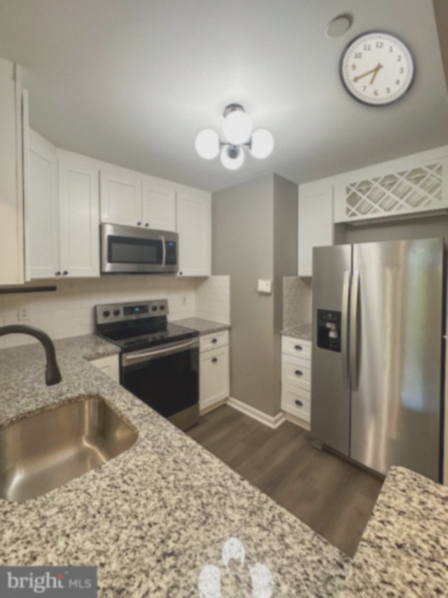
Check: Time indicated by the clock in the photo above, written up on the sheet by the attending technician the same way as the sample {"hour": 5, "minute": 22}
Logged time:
{"hour": 6, "minute": 40}
